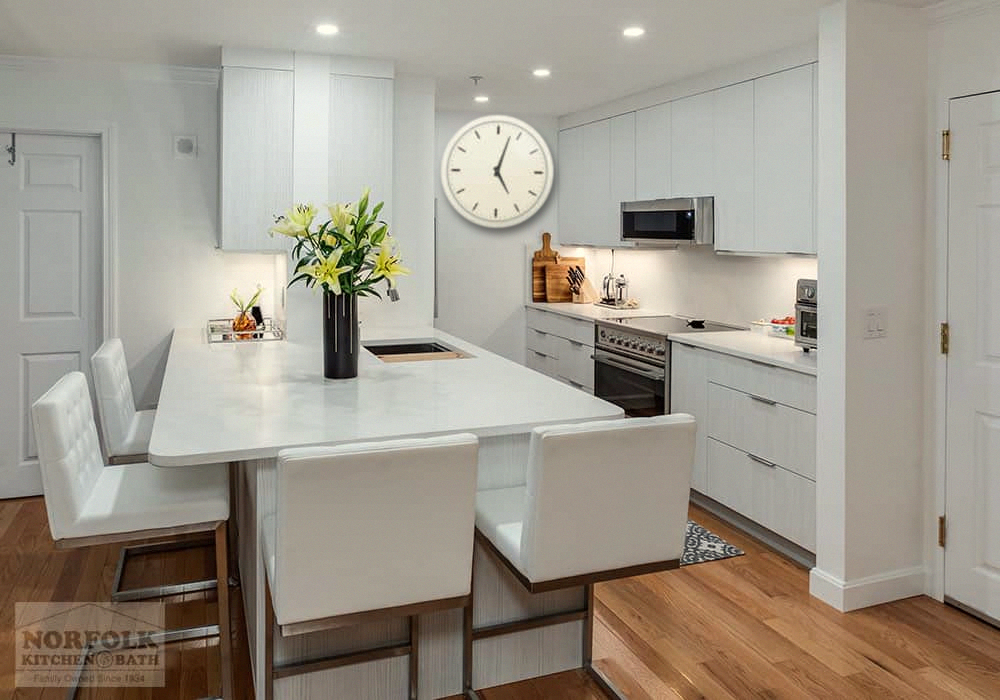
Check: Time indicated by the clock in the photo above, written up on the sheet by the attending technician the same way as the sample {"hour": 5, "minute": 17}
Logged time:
{"hour": 5, "minute": 3}
